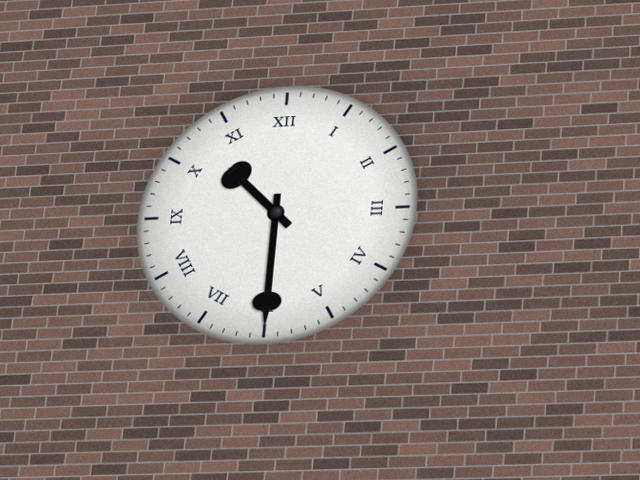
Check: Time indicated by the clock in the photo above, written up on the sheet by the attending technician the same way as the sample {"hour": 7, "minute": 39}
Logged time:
{"hour": 10, "minute": 30}
